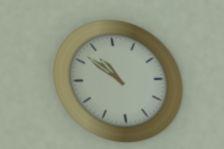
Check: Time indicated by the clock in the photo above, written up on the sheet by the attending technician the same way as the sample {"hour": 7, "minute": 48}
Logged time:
{"hour": 10, "minute": 52}
